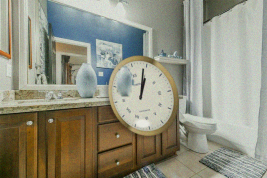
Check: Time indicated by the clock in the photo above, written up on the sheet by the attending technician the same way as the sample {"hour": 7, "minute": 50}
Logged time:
{"hour": 1, "minute": 4}
